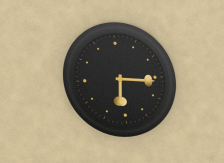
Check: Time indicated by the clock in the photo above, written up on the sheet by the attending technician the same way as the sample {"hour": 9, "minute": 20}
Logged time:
{"hour": 6, "minute": 16}
